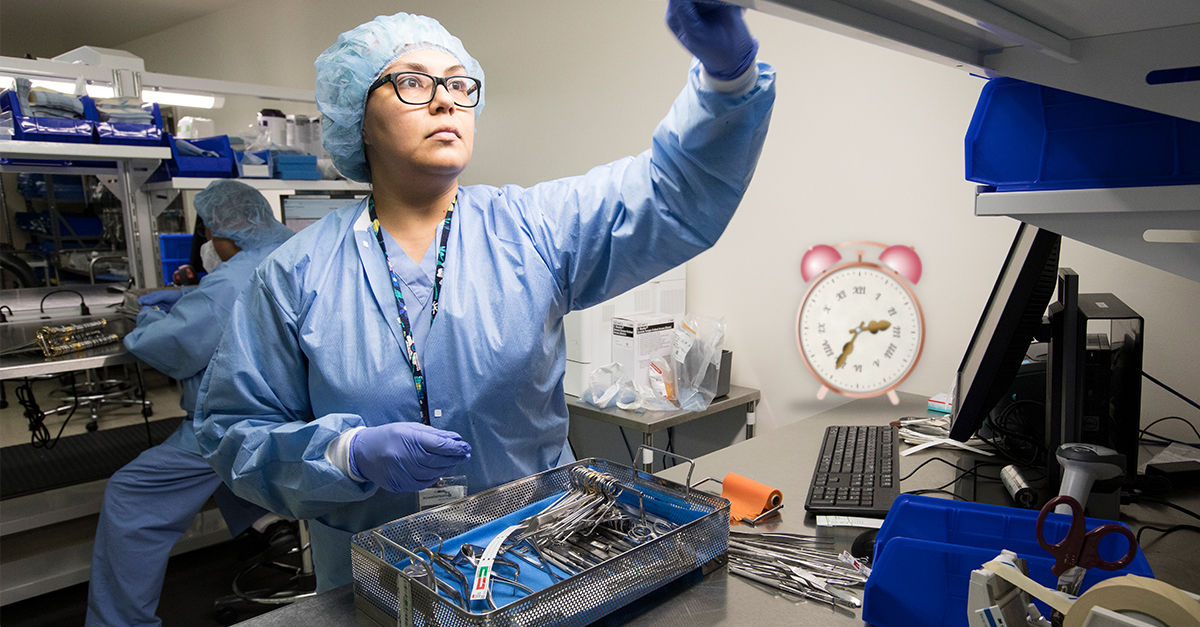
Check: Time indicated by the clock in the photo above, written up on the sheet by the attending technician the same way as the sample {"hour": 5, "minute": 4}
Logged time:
{"hour": 2, "minute": 35}
